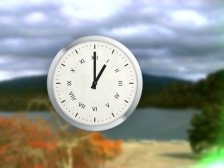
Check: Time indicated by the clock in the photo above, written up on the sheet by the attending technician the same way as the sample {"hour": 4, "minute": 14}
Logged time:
{"hour": 1, "minute": 0}
